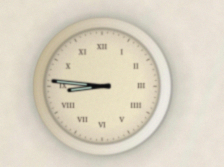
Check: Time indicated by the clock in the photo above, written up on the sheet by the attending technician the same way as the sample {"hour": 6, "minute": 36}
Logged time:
{"hour": 8, "minute": 46}
